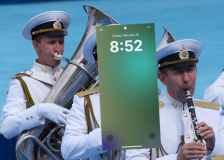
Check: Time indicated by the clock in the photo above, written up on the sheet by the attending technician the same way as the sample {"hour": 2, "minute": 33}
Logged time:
{"hour": 8, "minute": 52}
